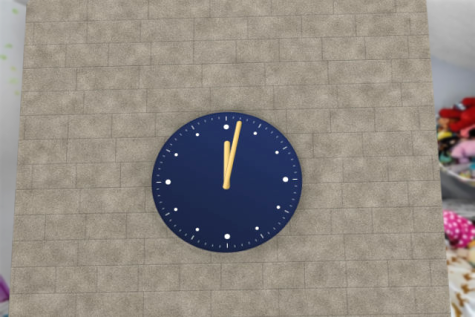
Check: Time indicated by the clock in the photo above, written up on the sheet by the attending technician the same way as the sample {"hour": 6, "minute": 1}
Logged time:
{"hour": 12, "minute": 2}
